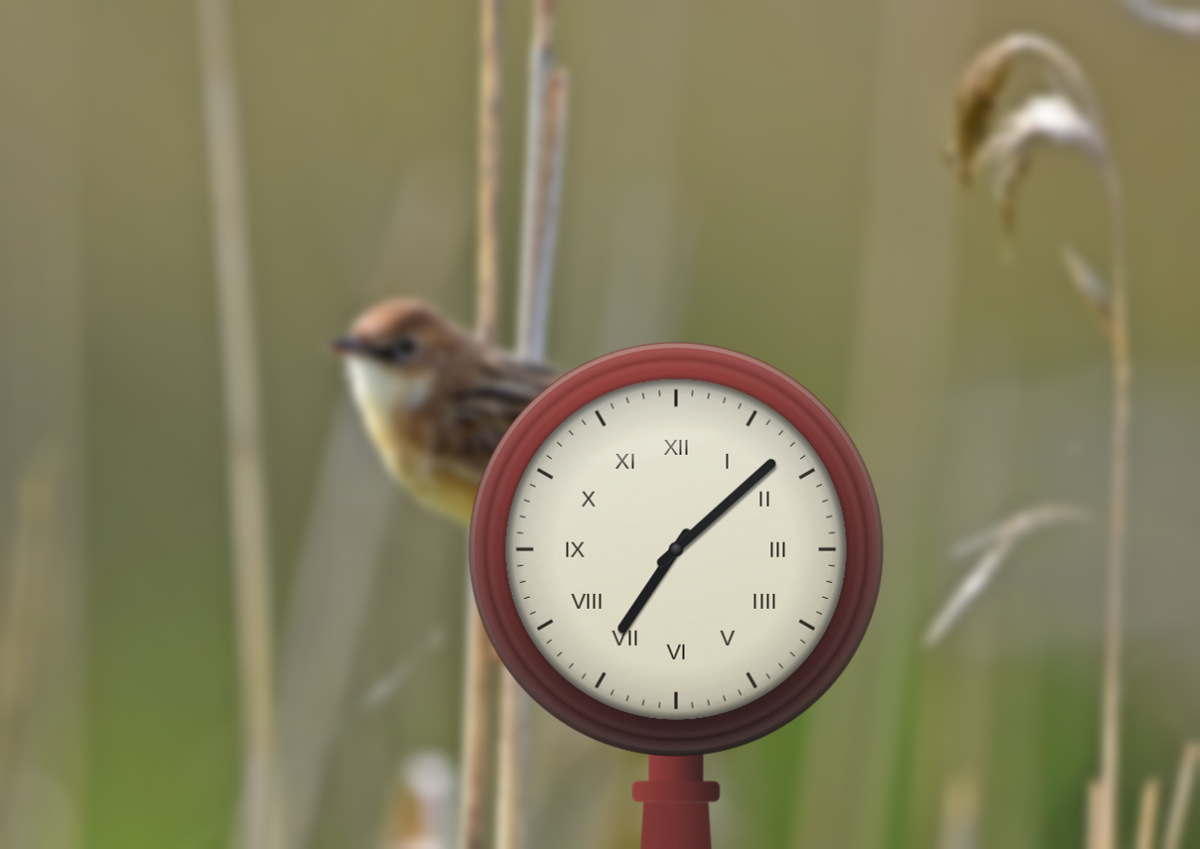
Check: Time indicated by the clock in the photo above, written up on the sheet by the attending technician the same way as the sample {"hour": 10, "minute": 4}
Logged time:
{"hour": 7, "minute": 8}
